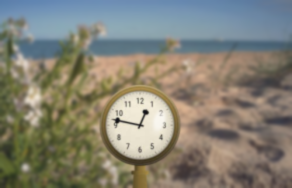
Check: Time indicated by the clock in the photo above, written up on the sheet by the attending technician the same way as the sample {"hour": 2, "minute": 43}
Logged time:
{"hour": 12, "minute": 47}
